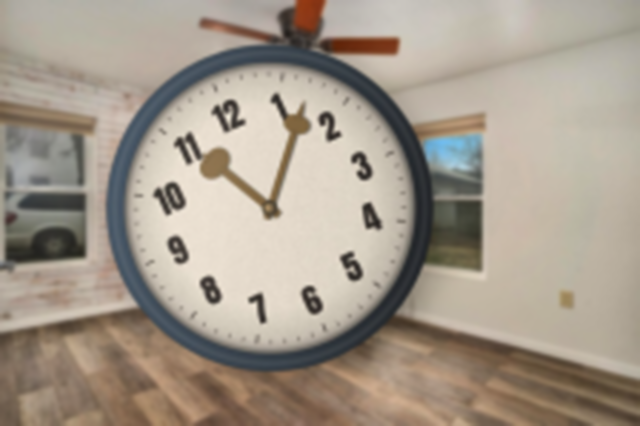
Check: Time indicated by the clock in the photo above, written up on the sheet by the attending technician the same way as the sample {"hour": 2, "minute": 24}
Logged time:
{"hour": 11, "minute": 7}
